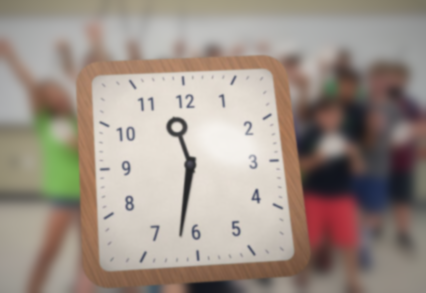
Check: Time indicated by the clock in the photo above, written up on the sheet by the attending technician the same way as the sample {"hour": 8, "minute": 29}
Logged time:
{"hour": 11, "minute": 32}
